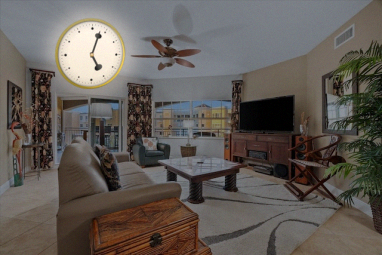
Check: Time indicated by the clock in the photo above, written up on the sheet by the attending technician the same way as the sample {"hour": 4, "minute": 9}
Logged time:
{"hour": 5, "minute": 3}
